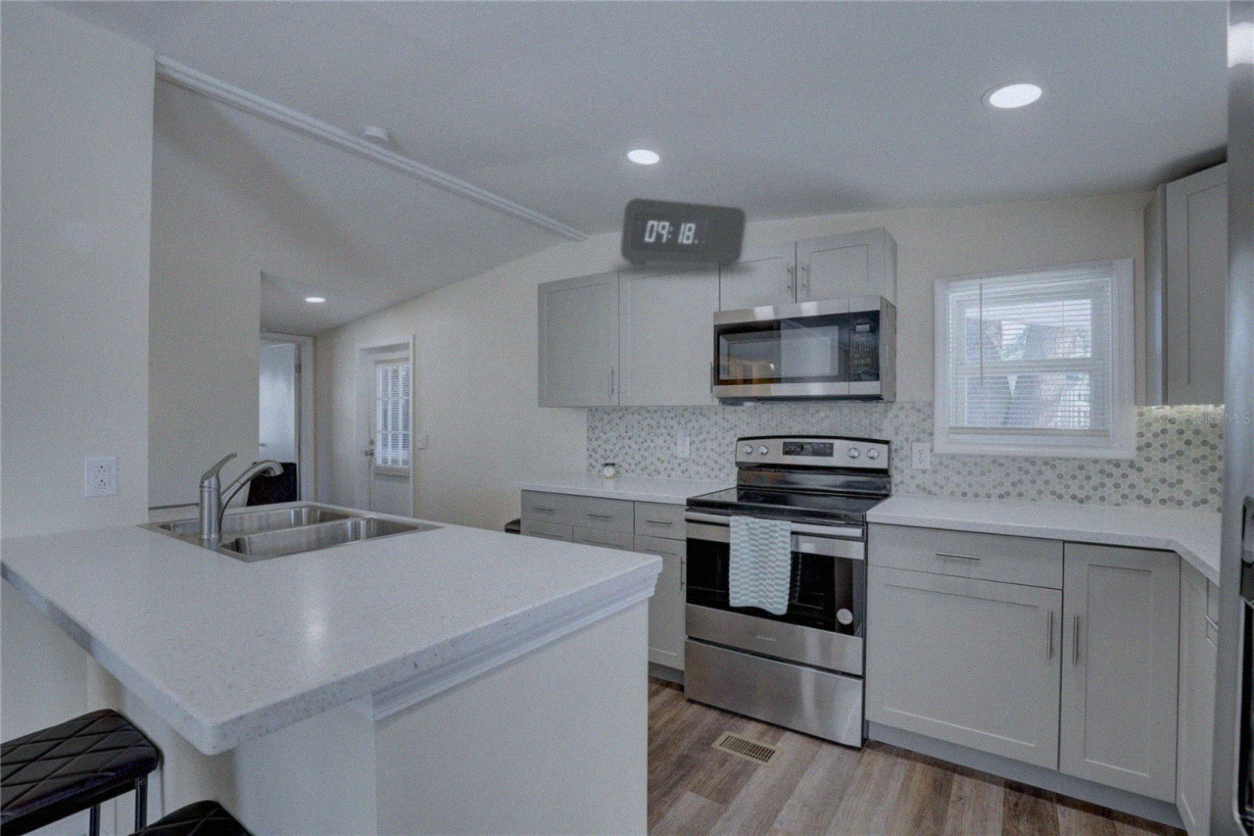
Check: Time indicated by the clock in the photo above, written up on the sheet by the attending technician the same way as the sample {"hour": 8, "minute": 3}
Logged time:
{"hour": 9, "minute": 18}
